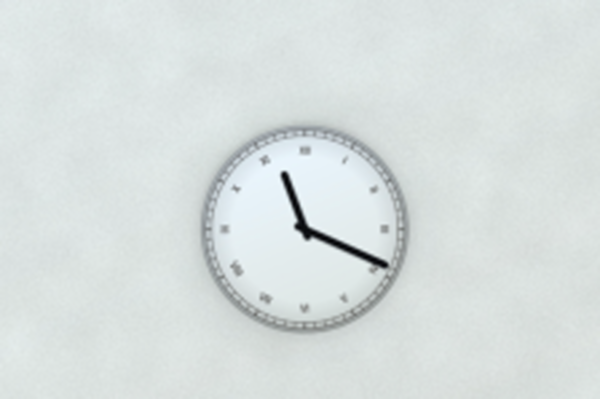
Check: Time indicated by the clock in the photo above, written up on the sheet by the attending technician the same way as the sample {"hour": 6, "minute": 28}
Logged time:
{"hour": 11, "minute": 19}
